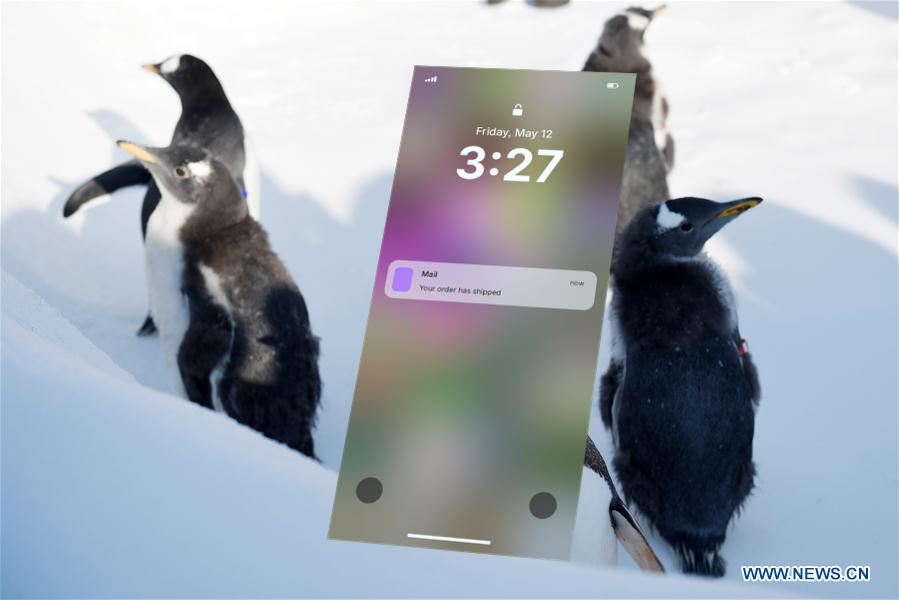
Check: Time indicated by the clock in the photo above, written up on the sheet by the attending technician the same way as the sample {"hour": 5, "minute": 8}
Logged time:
{"hour": 3, "minute": 27}
